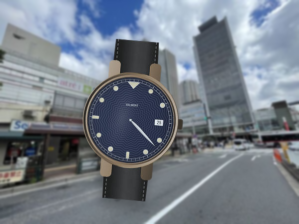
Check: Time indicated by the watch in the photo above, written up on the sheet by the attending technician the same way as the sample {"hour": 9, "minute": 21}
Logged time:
{"hour": 4, "minute": 22}
